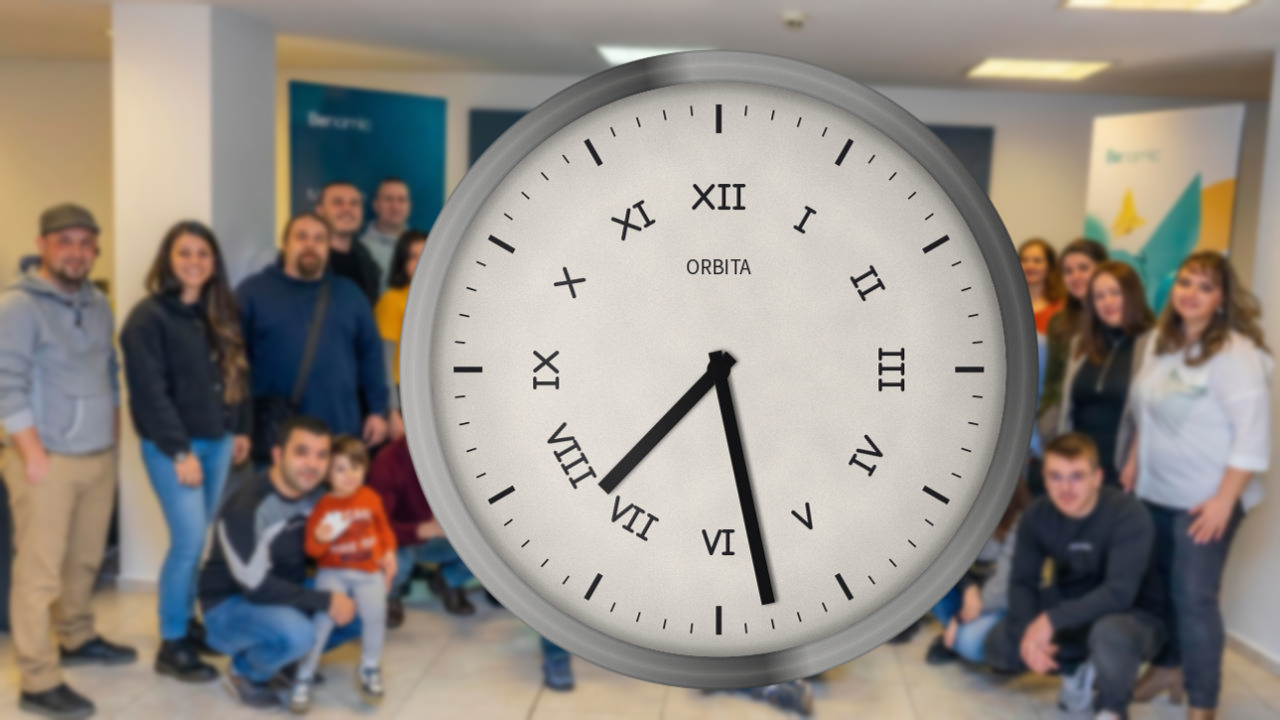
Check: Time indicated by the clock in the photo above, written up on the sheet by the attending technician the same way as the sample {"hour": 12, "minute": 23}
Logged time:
{"hour": 7, "minute": 28}
